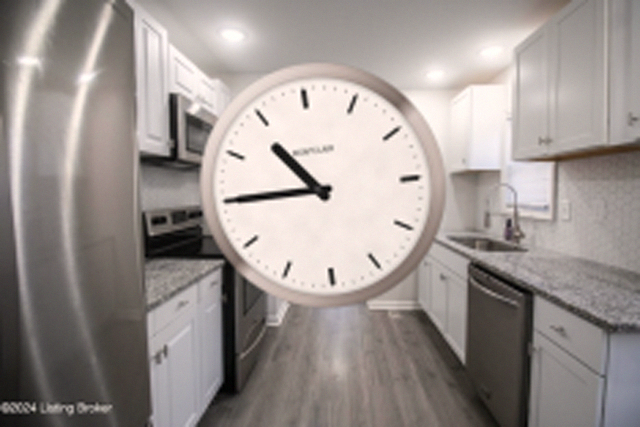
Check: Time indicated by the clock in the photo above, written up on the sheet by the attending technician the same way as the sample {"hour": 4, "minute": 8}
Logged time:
{"hour": 10, "minute": 45}
